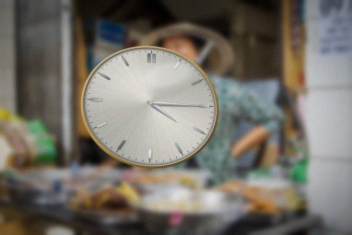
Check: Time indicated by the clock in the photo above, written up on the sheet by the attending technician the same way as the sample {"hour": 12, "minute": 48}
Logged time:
{"hour": 4, "minute": 15}
